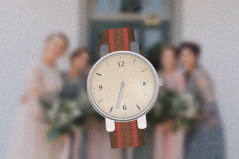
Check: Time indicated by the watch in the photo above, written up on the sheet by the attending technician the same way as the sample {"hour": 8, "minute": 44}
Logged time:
{"hour": 6, "minute": 33}
